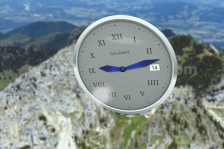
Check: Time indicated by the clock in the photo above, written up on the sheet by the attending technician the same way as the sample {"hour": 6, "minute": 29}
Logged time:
{"hour": 9, "minute": 13}
